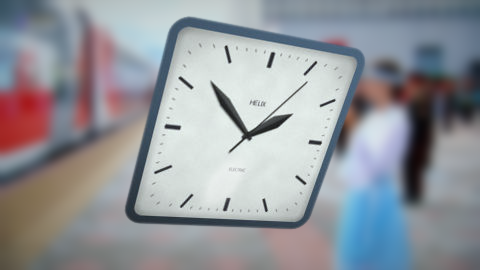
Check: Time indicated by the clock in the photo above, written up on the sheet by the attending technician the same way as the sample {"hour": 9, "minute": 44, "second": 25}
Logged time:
{"hour": 1, "minute": 52, "second": 6}
